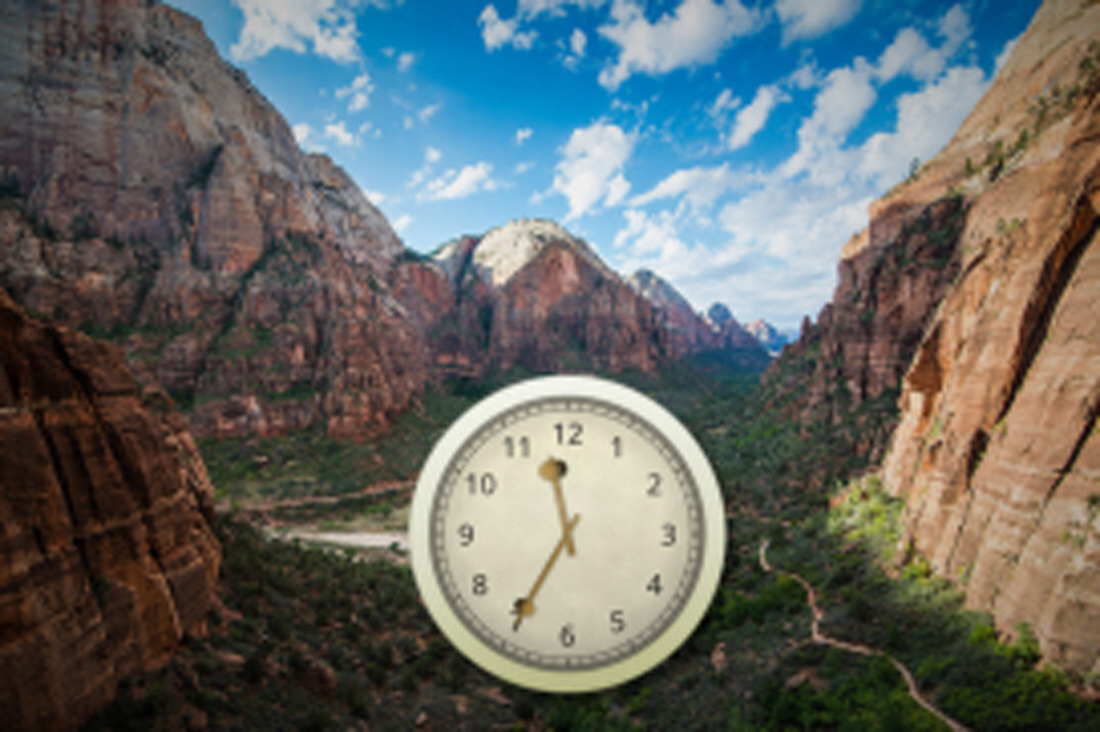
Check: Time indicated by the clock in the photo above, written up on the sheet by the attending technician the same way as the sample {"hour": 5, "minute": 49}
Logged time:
{"hour": 11, "minute": 35}
